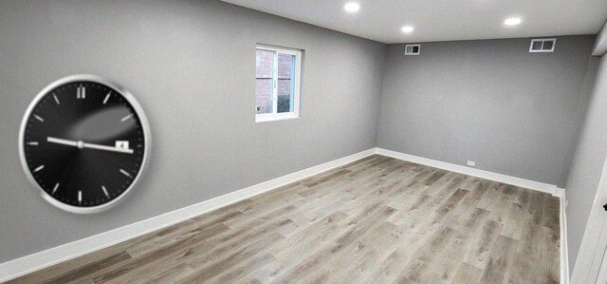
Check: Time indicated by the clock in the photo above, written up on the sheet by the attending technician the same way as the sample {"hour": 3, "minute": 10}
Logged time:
{"hour": 9, "minute": 16}
